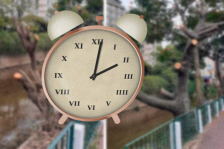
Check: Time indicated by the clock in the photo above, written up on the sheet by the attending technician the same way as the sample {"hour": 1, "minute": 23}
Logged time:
{"hour": 2, "minute": 1}
